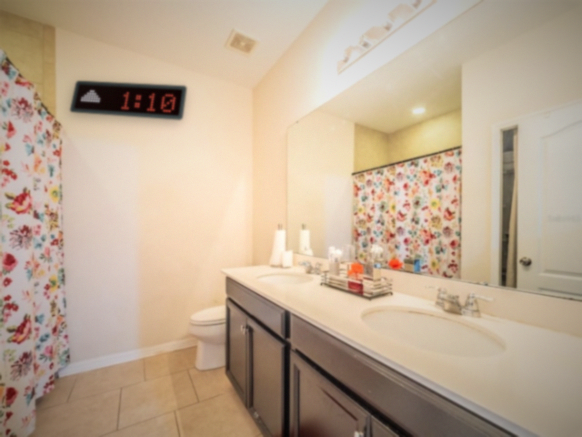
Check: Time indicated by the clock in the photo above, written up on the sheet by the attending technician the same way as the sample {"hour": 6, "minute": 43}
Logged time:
{"hour": 1, "minute": 10}
